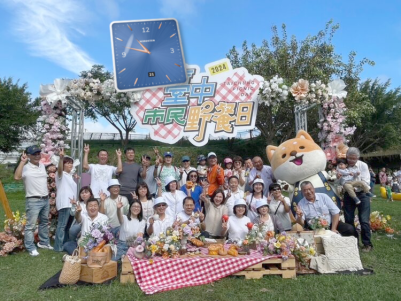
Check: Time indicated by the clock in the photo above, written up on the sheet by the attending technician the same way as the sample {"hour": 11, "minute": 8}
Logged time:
{"hour": 10, "minute": 48}
